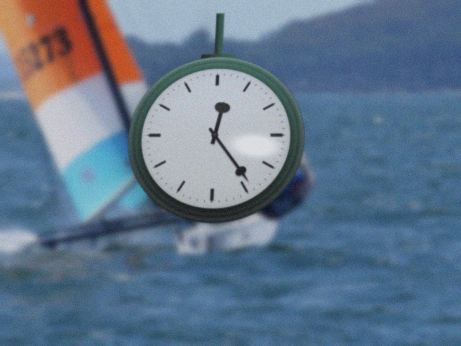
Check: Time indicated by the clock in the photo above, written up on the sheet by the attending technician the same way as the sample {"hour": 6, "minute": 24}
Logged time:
{"hour": 12, "minute": 24}
